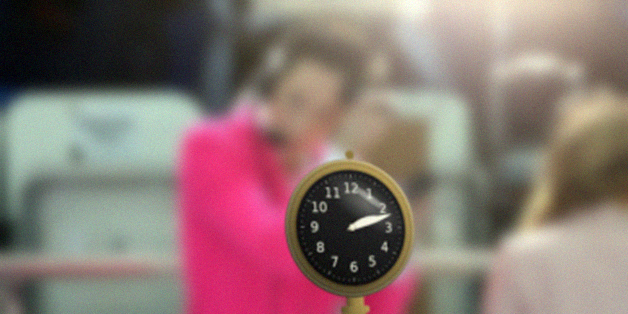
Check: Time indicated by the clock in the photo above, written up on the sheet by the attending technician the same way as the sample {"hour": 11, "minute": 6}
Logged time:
{"hour": 2, "minute": 12}
